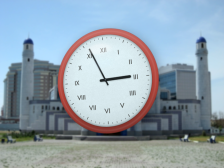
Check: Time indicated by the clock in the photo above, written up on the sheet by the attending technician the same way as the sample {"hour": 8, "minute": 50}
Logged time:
{"hour": 2, "minute": 56}
